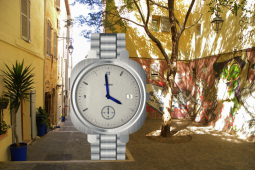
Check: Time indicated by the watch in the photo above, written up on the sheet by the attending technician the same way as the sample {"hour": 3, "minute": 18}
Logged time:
{"hour": 3, "minute": 59}
